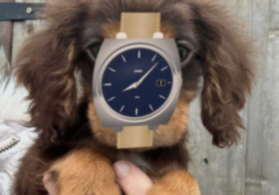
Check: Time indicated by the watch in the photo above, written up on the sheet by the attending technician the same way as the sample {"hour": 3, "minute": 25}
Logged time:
{"hour": 8, "minute": 7}
